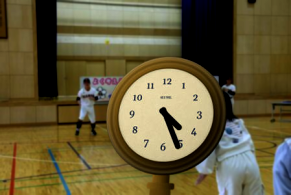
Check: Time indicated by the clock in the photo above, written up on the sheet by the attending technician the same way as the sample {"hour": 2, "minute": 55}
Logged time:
{"hour": 4, "minute": 26}
